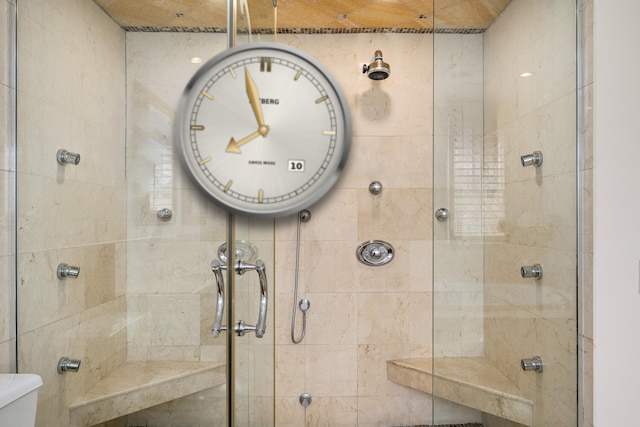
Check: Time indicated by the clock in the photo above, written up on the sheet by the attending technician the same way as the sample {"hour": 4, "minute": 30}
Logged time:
{"hour": 7, "minute": 57}
